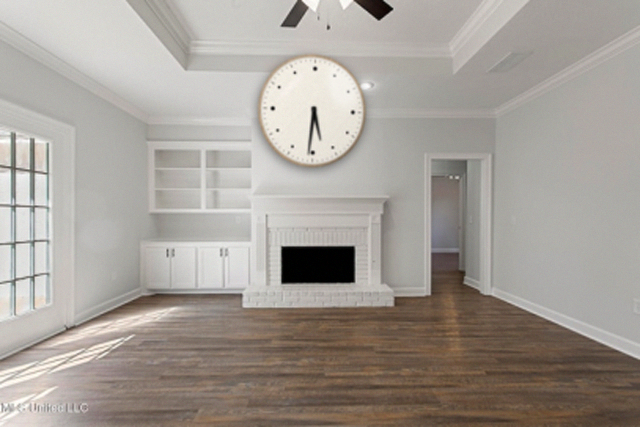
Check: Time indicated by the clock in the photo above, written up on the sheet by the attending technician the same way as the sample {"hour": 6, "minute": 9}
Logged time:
{"hour": 5, "minute": 31}
